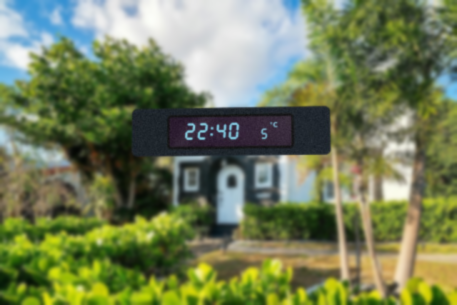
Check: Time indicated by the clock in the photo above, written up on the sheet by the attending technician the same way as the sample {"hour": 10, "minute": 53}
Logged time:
{"hour": 22, "minute": 40}
